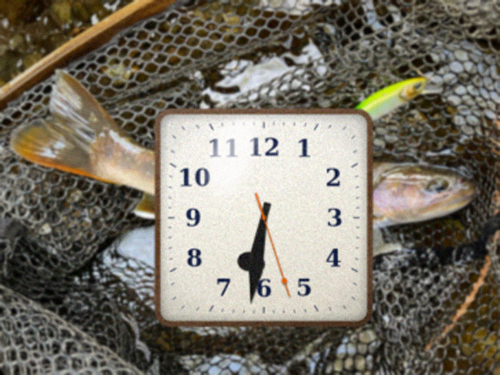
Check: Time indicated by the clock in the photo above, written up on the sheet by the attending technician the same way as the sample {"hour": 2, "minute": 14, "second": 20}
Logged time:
{"hour": 6, "minute": 31, "second": 27}
